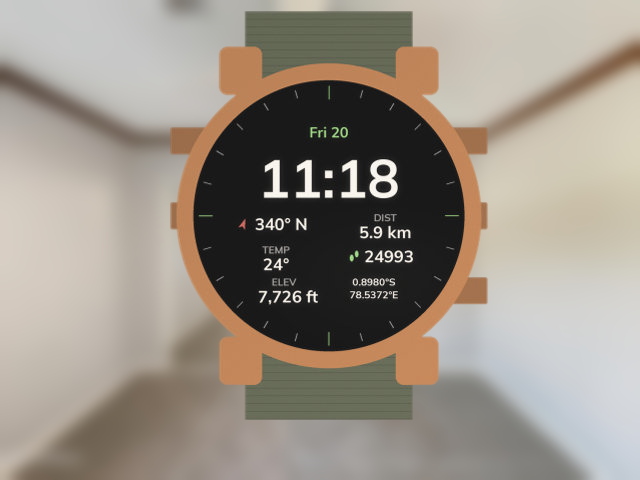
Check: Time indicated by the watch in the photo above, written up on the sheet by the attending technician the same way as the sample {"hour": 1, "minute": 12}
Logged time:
{"hour": 11, "minute": 18}
